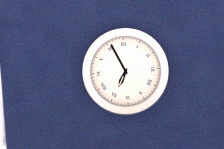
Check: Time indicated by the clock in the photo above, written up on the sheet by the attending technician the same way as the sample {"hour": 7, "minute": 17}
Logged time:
{"hour": 6, "minute": 56}
